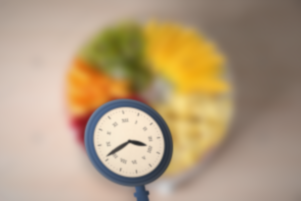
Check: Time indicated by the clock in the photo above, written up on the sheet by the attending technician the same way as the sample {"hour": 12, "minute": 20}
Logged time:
{"hour": 3, "minute": 41}
